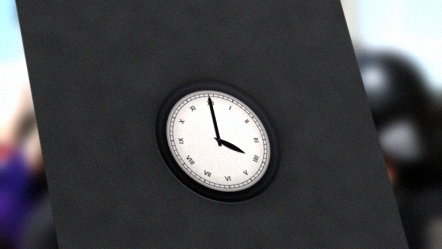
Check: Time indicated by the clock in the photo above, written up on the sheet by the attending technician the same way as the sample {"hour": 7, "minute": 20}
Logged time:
{"hour": 4, "minute": 0}
